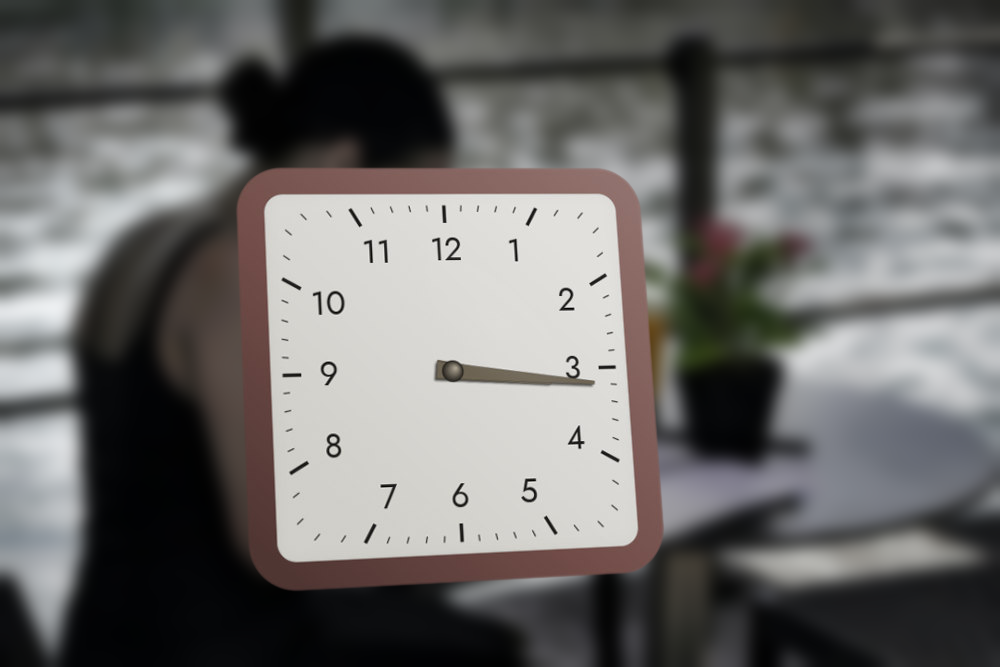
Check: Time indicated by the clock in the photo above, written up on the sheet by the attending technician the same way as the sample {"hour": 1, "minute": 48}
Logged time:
{"hour": 3, "minute": 16}
